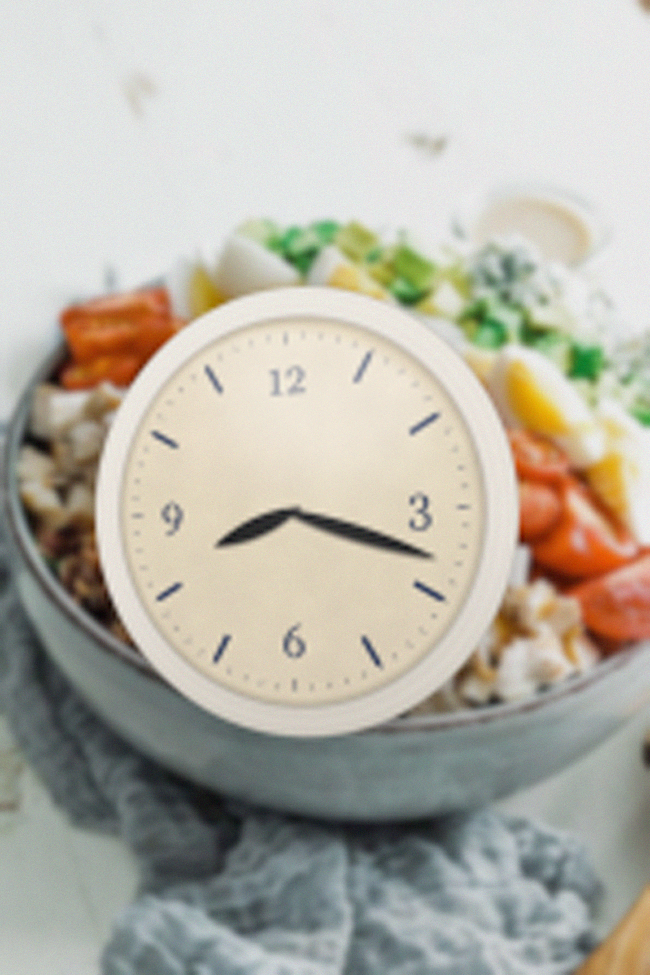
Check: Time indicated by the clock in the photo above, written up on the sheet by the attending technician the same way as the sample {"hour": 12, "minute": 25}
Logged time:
{"hour": 8, "minute": 18}
